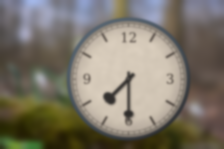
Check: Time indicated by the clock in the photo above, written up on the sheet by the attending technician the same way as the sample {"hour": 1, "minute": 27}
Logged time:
{"hour": 7, "minute": 30}
